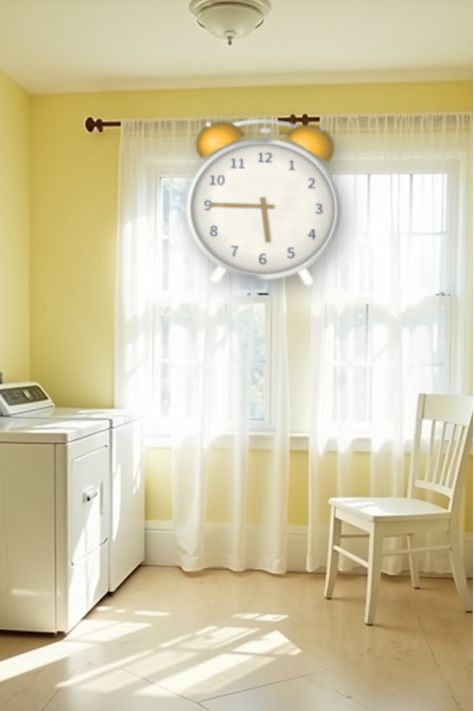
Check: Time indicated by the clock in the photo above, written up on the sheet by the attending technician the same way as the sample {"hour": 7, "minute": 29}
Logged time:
{"hour": 5, "minute": 45}
